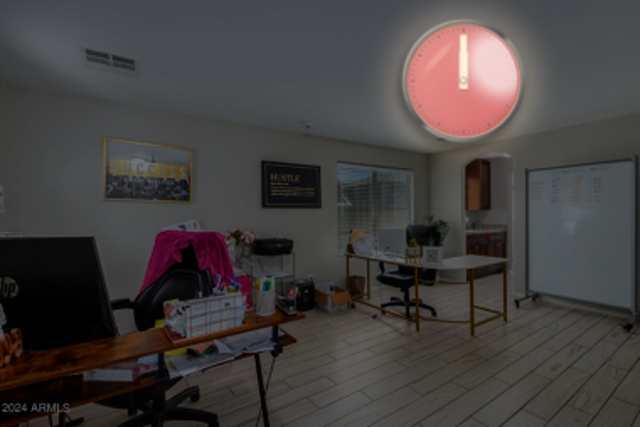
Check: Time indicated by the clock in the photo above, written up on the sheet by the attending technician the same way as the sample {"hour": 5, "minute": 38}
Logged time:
{"hour": 12, "minute": 0}
